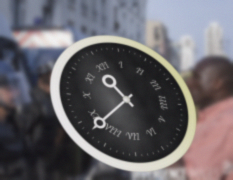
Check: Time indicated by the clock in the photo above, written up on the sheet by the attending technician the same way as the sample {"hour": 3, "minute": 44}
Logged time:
{"hour": 11, "minute": 43}
